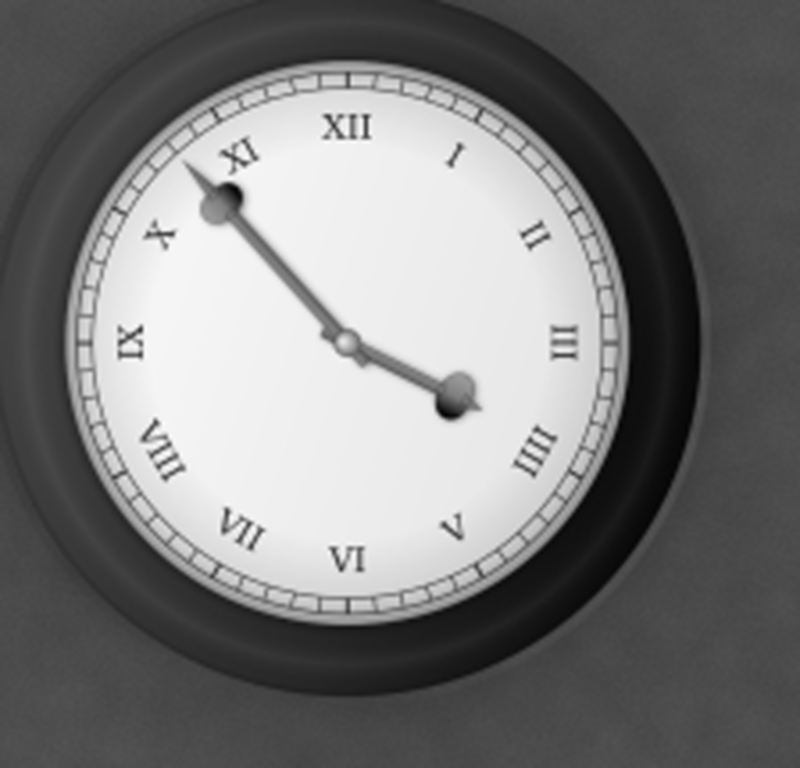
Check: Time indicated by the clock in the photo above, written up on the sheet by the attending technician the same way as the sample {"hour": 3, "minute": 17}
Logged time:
{"hour": 3, "minute": 53}
